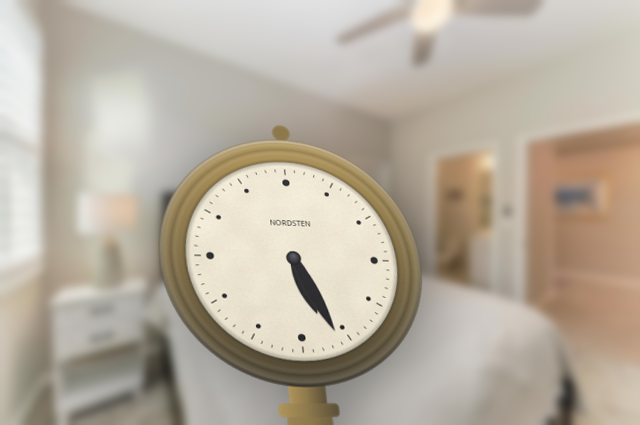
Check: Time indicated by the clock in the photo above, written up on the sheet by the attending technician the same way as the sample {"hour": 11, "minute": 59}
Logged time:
{"hour": 5, "minute": 26}
